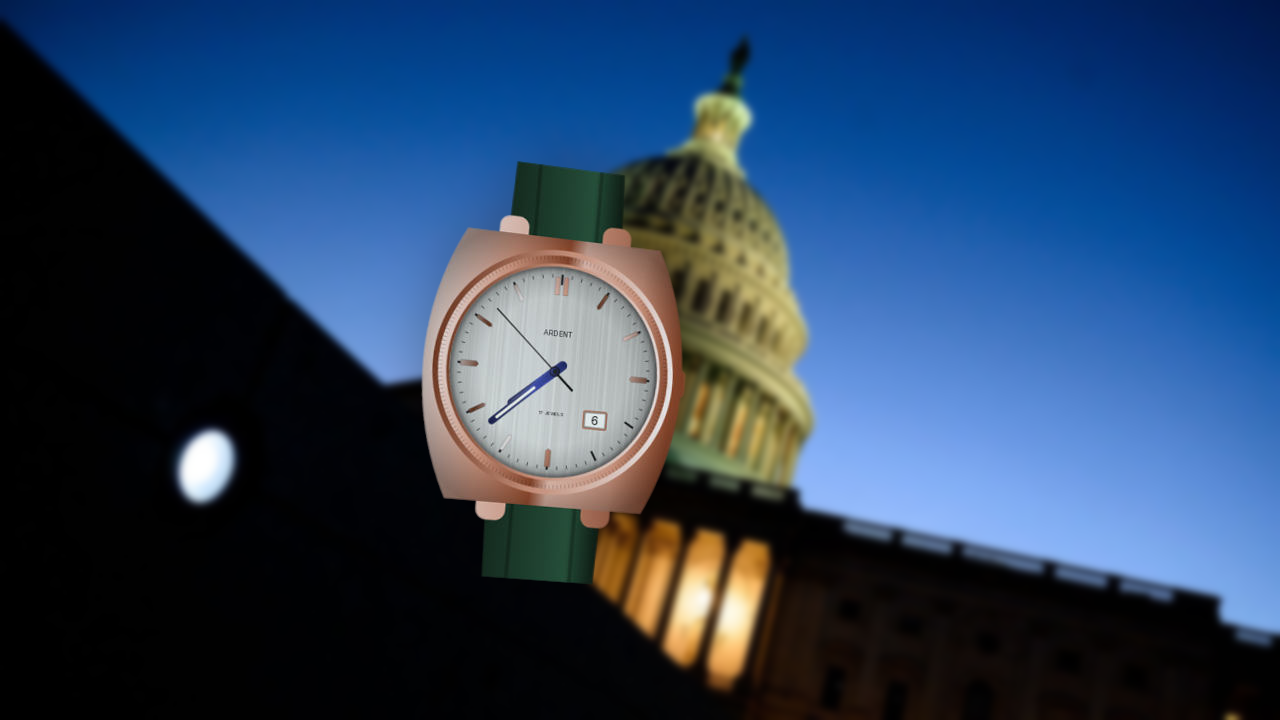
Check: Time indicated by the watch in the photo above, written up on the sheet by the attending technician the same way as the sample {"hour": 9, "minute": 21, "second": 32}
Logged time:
{"hour": 7, "minute": 37, "second": 52}
